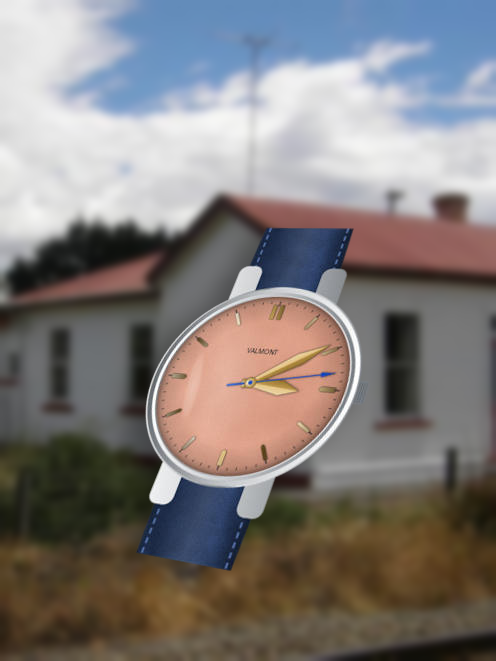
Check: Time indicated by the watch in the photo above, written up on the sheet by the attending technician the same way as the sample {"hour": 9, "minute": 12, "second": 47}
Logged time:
{"hour": 3, "minute": 9, "second": 13}
